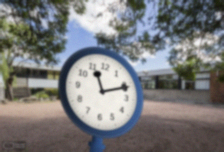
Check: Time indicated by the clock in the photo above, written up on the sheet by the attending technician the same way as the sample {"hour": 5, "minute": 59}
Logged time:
{"hour": 11, "minute": 11}
